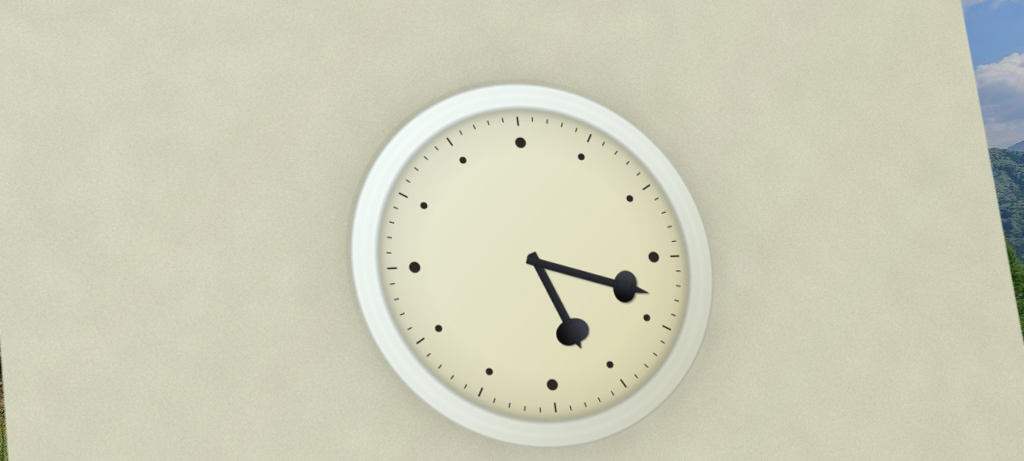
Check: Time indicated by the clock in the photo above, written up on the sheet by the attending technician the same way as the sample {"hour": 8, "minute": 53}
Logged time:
{"hour": 5, "minute": 18}
